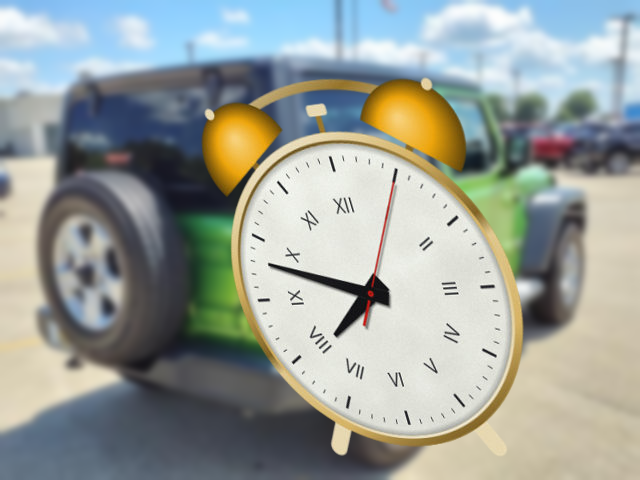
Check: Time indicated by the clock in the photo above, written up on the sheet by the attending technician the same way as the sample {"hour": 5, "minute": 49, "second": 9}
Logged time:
{"hour": 7, "minute": 48, "second": 5}
